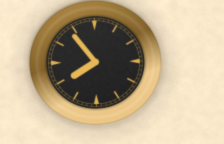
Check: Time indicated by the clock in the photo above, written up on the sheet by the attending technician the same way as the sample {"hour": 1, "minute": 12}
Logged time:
{"hour": 7, "minute": 54}
